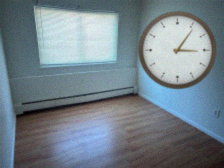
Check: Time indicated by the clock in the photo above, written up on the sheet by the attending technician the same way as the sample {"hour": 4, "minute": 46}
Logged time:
{"hour": 3, "minute": 6}
